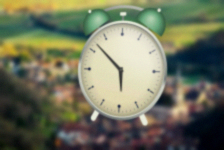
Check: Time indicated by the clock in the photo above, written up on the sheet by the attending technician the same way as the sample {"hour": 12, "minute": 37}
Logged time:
{"hour": 5, "minute": 52}
